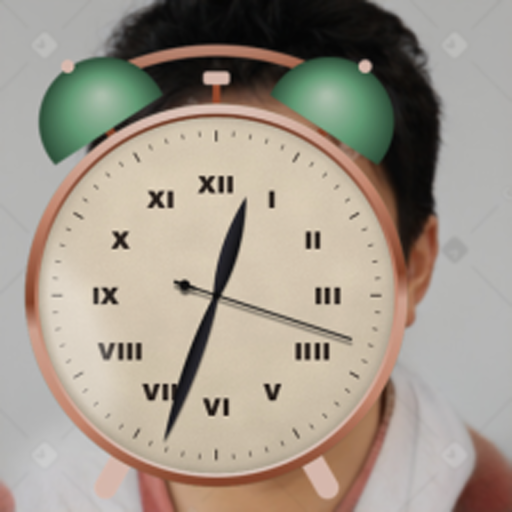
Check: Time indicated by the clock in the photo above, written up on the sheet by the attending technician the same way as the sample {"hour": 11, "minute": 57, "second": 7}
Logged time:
{"hour": 12, "minute": 33, "second": 18}
